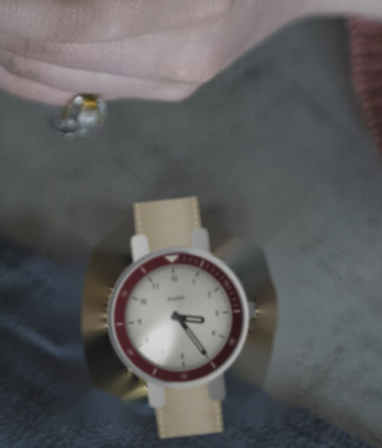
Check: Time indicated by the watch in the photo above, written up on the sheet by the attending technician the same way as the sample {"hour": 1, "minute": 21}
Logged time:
{"hour": 3, "minute": 25}
